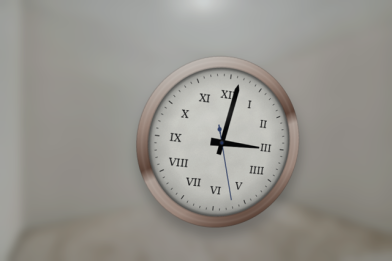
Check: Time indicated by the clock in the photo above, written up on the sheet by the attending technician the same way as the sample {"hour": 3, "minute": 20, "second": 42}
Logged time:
{"hour": 3, "minute": 1, "second": 27}
